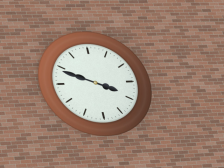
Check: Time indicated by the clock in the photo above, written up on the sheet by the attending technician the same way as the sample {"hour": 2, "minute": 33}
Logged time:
{"hour": 3, "minute": 49}
